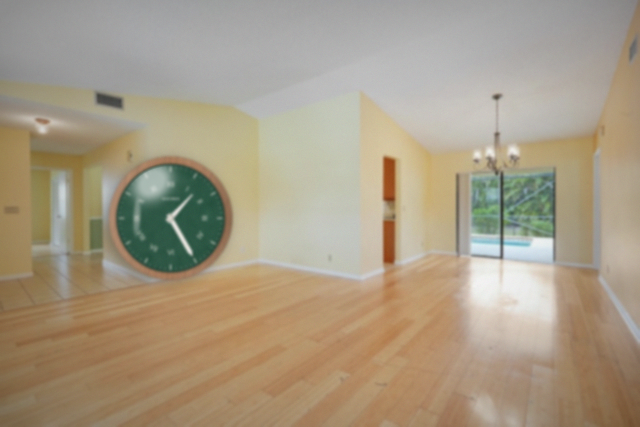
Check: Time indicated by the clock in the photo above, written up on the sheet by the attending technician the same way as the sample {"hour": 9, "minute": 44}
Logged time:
{"hour": 1, "minute": 25}
